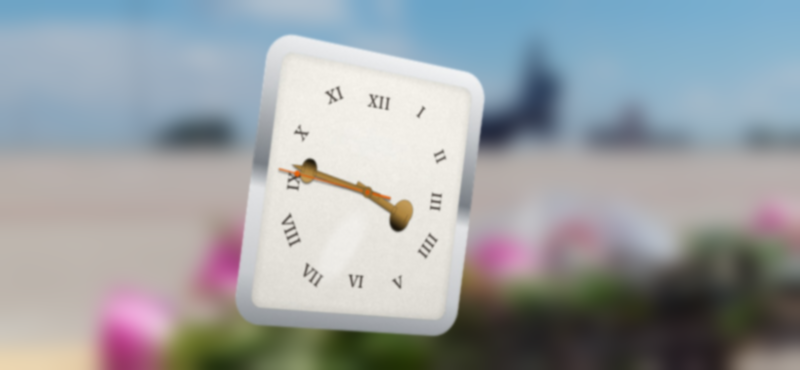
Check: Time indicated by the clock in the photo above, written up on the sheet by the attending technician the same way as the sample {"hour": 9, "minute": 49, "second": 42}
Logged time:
{"hour": 3, "minute": 46, "second": 46}
